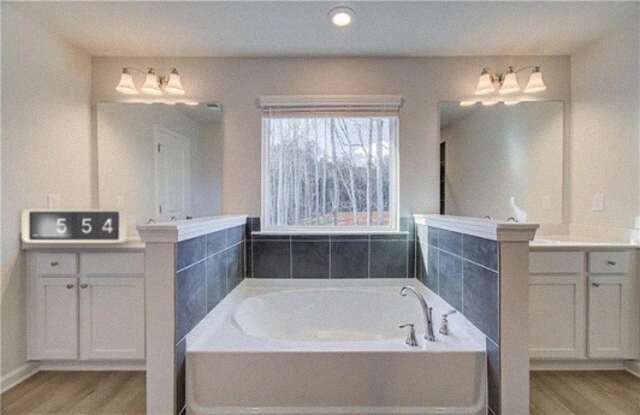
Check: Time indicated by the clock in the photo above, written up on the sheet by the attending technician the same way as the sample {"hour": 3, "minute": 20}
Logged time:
{"hour": 5, "minute": 54}
